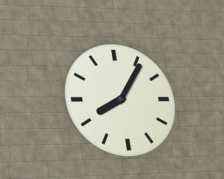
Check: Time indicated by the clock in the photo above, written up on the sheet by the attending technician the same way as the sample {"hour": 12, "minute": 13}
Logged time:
{"hour": 8, "minute": 6}
